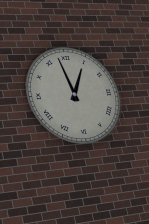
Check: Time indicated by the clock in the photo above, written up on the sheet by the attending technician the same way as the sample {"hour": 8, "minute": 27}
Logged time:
{"hour": 12, "minute": 58}
